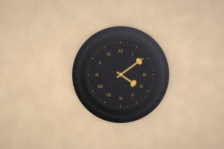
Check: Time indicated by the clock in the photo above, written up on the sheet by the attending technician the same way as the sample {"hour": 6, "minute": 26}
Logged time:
{"hour": 4, "minute": 9}
